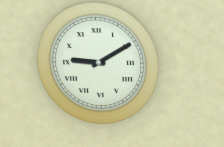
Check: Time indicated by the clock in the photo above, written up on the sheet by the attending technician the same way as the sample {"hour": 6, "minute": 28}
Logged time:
{"hour": 9, "minute": 10}
